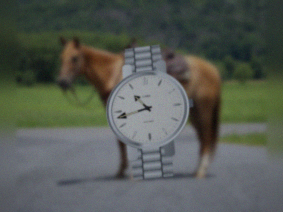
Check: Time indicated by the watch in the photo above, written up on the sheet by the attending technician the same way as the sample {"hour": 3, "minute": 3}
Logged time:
{"hour": 10, "minute": 43}
